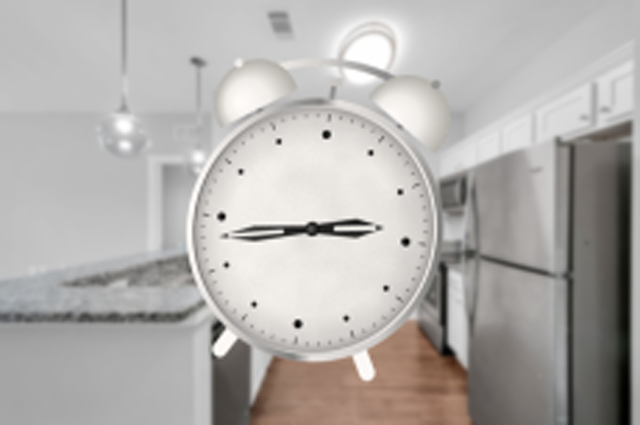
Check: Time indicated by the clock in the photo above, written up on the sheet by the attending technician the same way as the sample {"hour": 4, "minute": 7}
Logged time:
{"hour": 2, "minute": 43}
